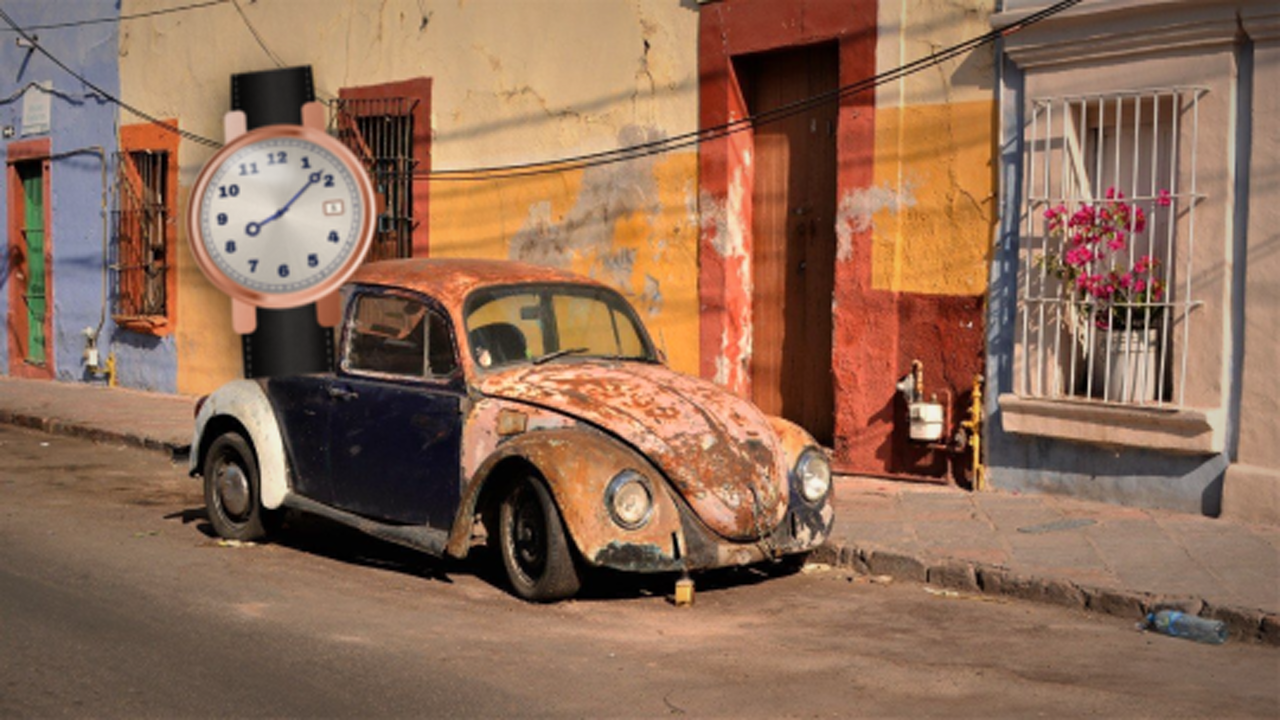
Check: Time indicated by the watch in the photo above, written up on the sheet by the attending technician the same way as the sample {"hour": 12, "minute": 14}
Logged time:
{"hour": 8, "minute": 8}
